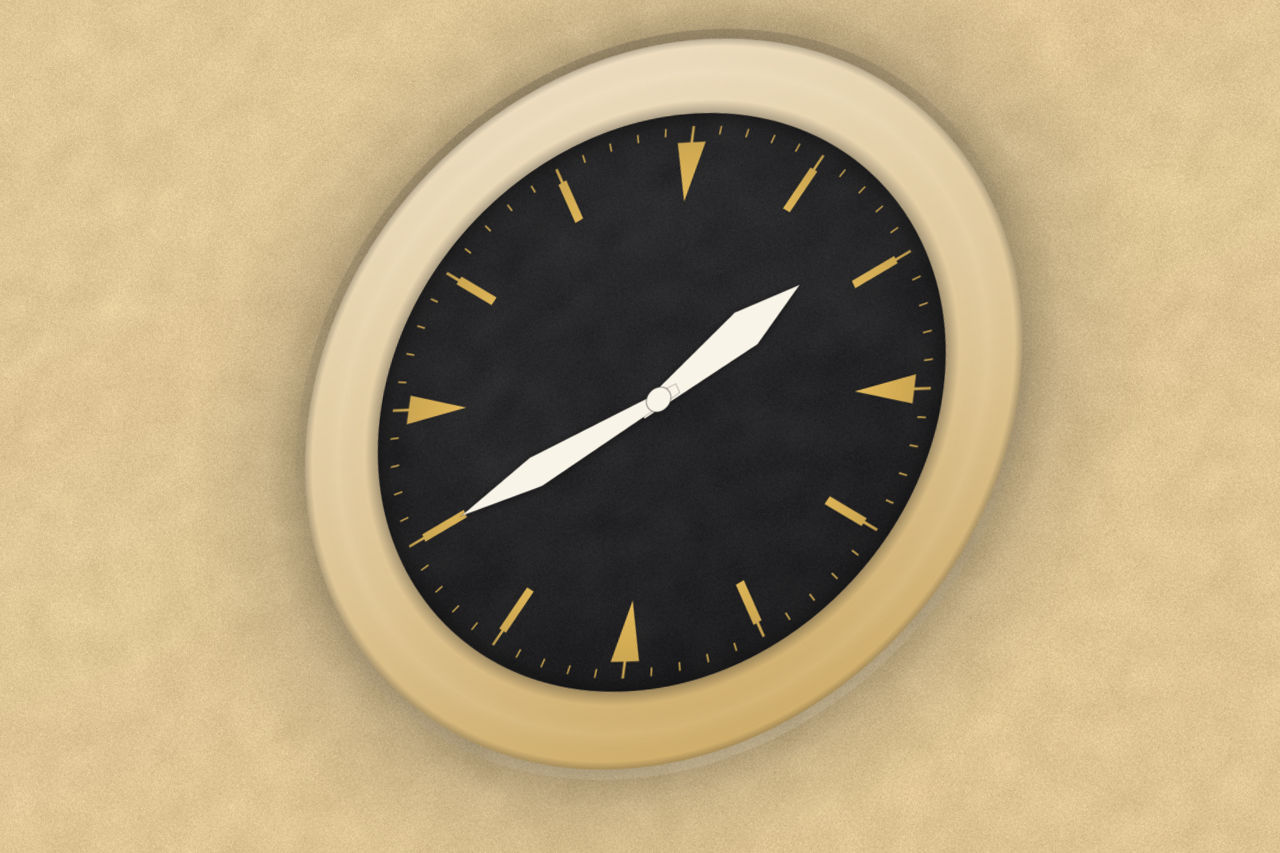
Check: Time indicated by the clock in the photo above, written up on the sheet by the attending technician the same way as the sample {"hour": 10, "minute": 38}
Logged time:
{"hour": 1, "minute": 40}
